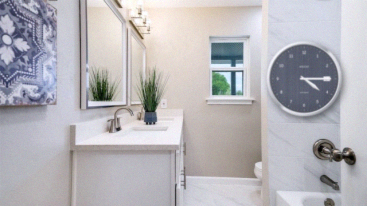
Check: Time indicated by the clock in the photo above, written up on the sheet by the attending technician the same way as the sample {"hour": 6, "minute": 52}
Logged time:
{"hour": 4, "minute": 15}
